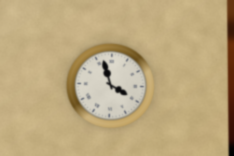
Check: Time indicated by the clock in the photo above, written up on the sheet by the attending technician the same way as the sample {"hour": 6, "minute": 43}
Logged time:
{"hour": 3, "minute": 57}
